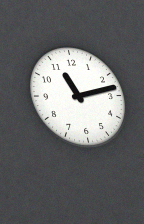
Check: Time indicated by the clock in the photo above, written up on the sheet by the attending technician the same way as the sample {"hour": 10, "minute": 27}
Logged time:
{"hour": 11, "minute": 13}
